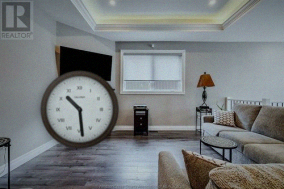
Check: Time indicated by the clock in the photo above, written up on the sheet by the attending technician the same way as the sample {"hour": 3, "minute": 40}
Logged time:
{"hour": 10, "minute": 29}
